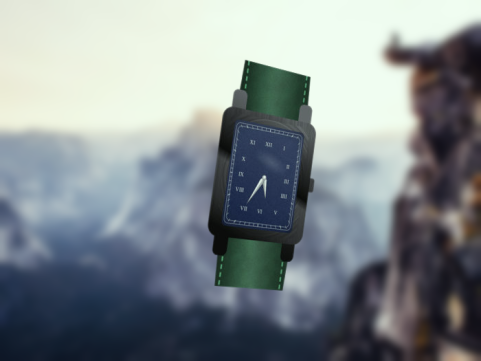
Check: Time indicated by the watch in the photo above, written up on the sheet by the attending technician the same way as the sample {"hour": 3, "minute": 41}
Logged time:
{"hour": 5, "minute": 35}
